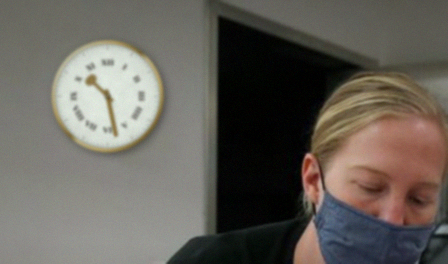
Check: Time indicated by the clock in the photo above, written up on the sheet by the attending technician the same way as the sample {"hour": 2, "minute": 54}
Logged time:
{"hour": 10, "minute": 28}
